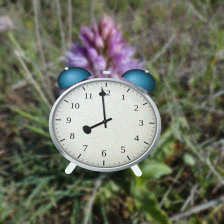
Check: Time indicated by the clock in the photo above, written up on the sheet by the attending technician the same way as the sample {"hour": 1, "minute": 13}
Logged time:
{"hour": 7, "minute": 59}
